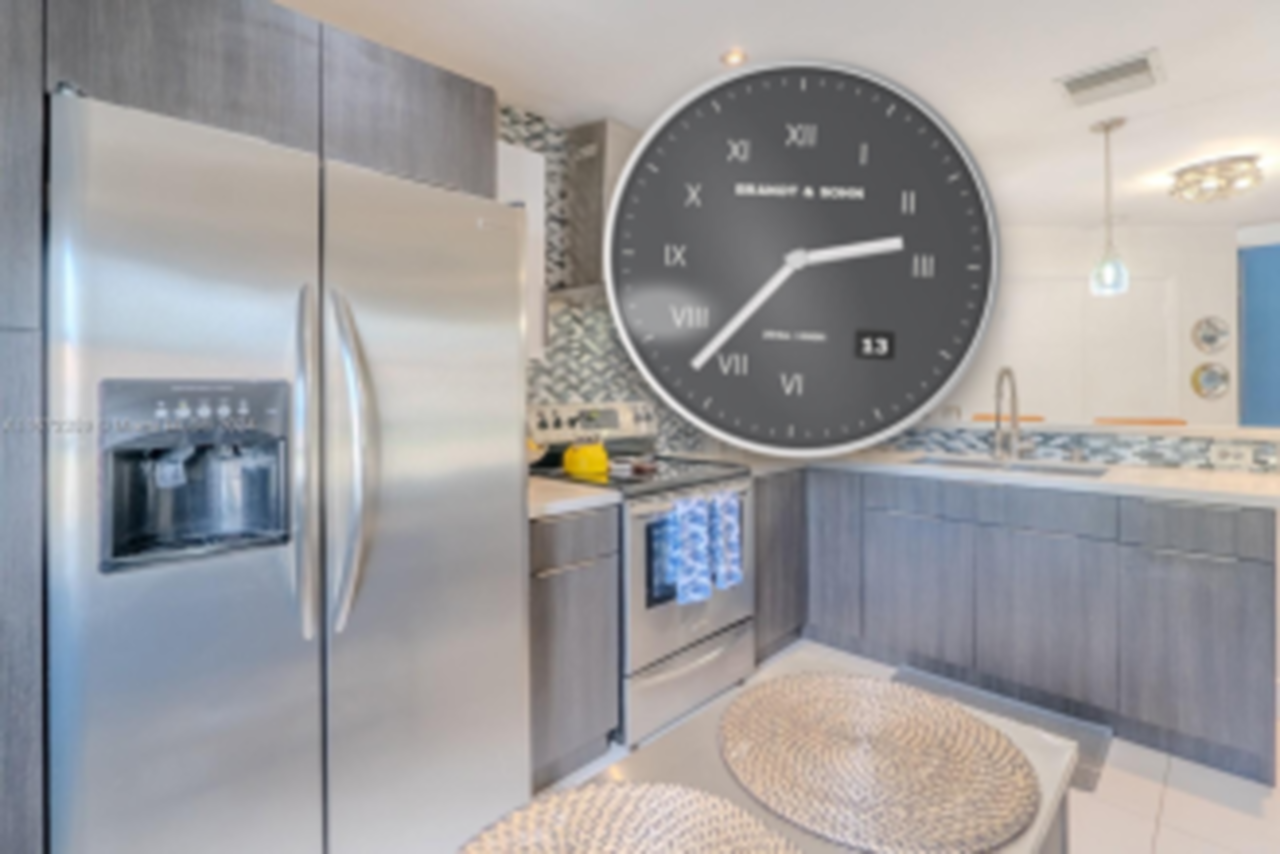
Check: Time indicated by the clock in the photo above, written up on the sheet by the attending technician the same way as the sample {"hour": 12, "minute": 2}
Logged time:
{"hour": 2, "minute": 37}
